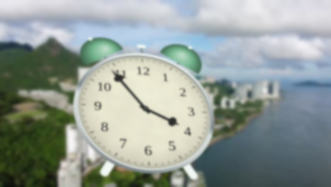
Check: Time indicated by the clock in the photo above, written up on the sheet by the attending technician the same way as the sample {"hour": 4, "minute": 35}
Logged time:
{"hour": 3, "minute": 54}
